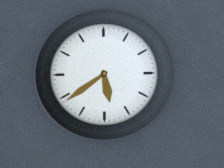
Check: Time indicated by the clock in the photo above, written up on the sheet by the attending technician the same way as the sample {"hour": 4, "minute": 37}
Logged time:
{"hour": 5, "minute": 39}
